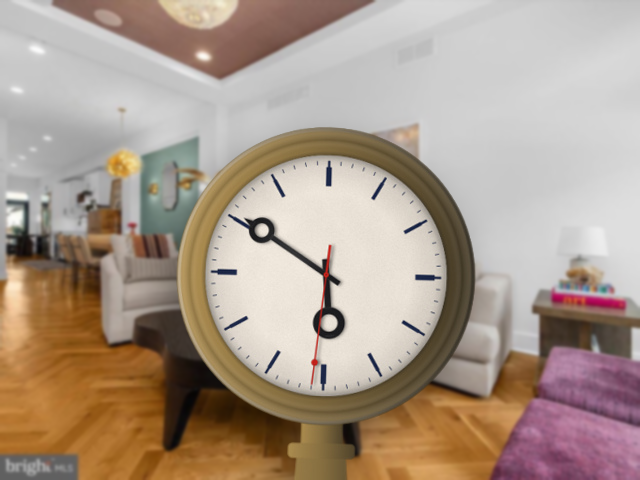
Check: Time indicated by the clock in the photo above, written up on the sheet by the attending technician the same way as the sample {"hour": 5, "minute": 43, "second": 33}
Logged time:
{"hour": 5, "minute": 50, "second": 31}
